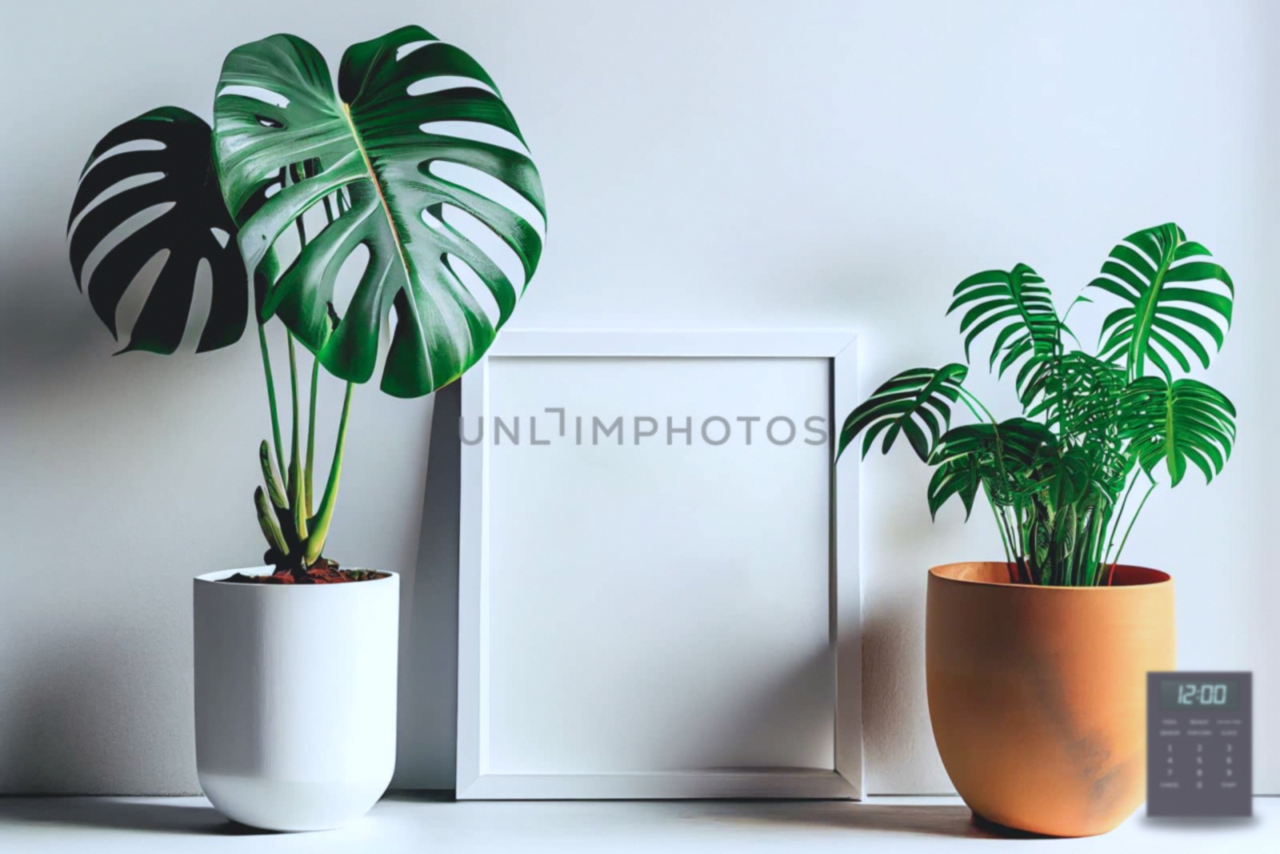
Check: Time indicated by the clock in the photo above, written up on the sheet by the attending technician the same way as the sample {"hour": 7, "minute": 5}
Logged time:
{"hour": 12, "minute": 0}
